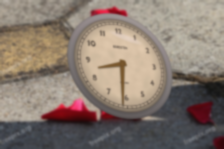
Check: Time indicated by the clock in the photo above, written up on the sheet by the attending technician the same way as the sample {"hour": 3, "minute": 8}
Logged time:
{"hour": 8, "minute": 31}
